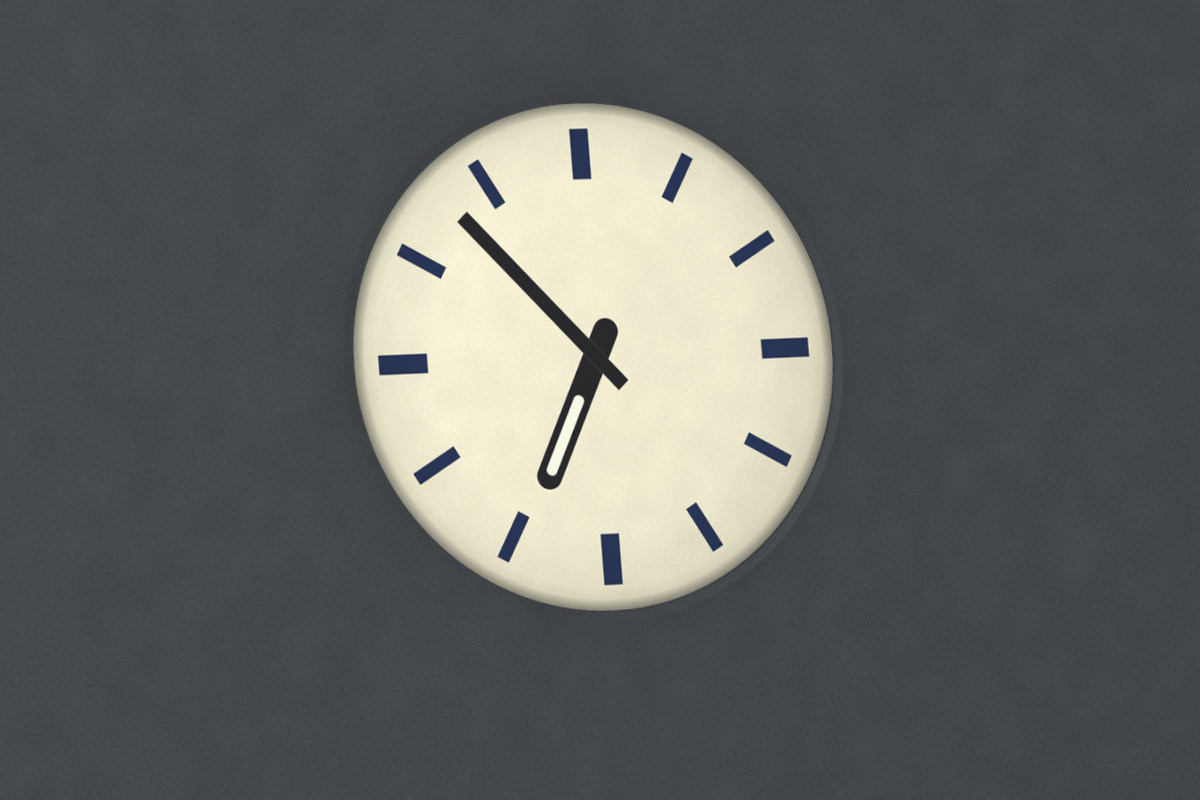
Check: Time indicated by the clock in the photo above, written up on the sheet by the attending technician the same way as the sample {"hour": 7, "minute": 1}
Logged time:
{"hour": 6, "minute": 53}
